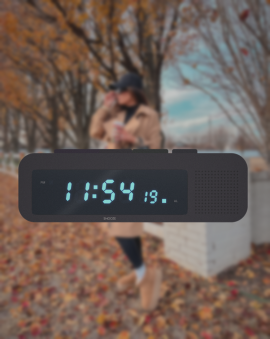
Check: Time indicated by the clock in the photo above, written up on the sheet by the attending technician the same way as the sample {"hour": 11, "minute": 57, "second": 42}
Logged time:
{"hour": 11, "minute": 54, "second": 19}
